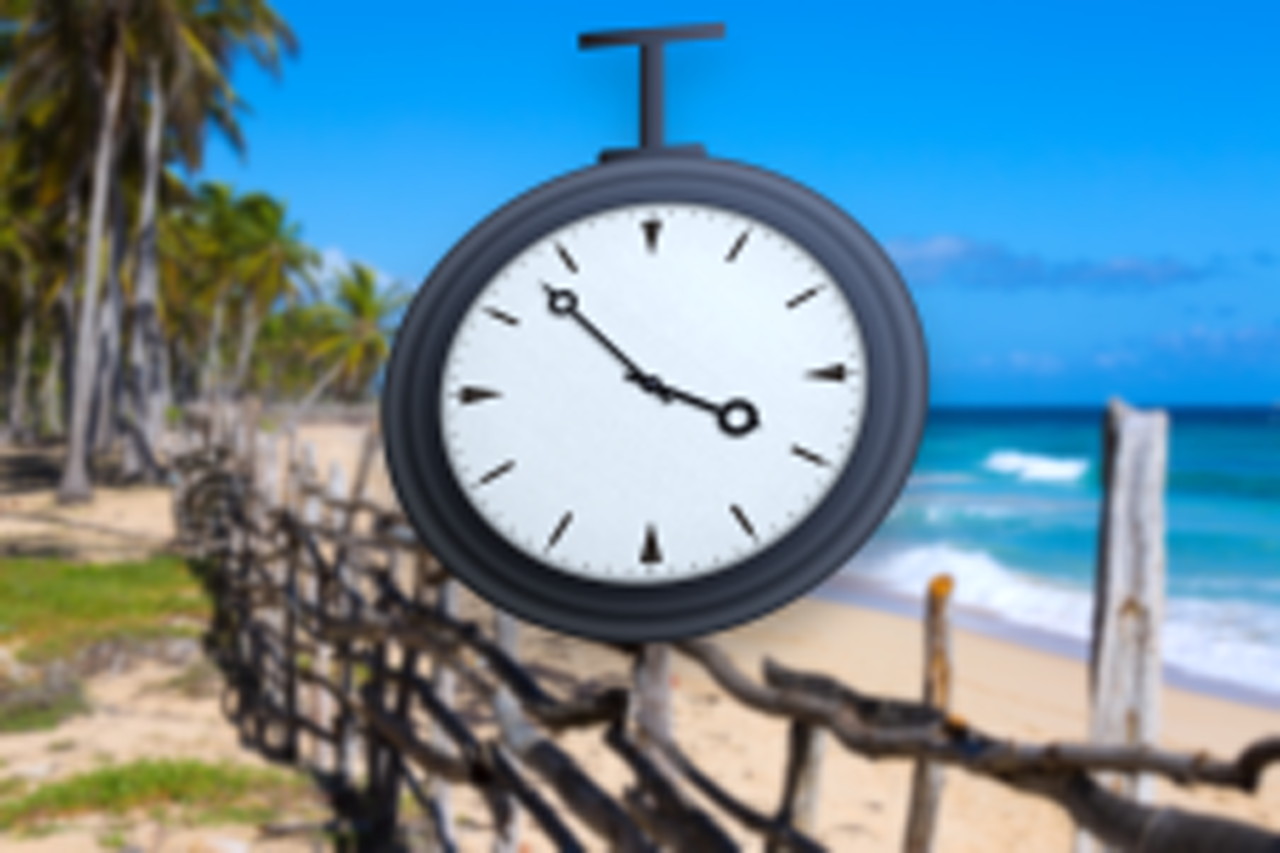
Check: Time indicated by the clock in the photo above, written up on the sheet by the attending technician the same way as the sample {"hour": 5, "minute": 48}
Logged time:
{"hour": 3, "minute": 53}
